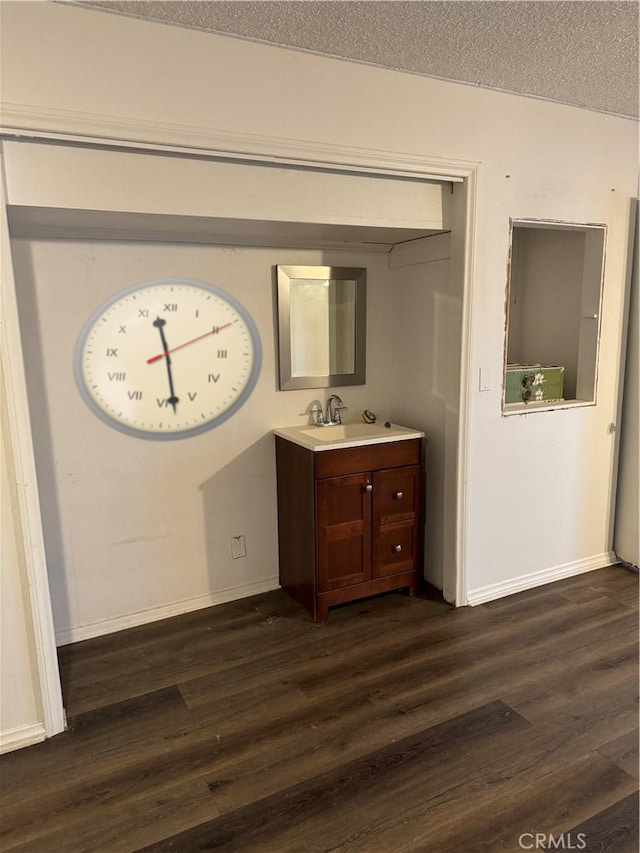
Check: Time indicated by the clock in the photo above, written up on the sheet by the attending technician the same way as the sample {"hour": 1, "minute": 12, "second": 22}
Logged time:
{"hour": 11, "minute": 28, "second": 10}
